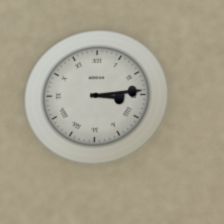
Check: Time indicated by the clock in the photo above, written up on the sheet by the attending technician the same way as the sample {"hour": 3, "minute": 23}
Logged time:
{"hour": 3, "minute": 14}
